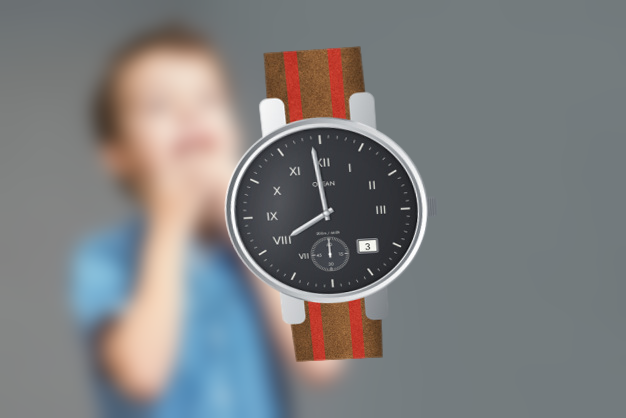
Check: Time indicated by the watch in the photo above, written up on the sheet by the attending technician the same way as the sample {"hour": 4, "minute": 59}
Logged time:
{"hour": 7, "minute": 59}
